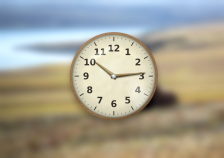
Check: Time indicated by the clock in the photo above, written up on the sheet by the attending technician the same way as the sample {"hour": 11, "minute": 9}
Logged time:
{"hour": 10, "minute": 14}
